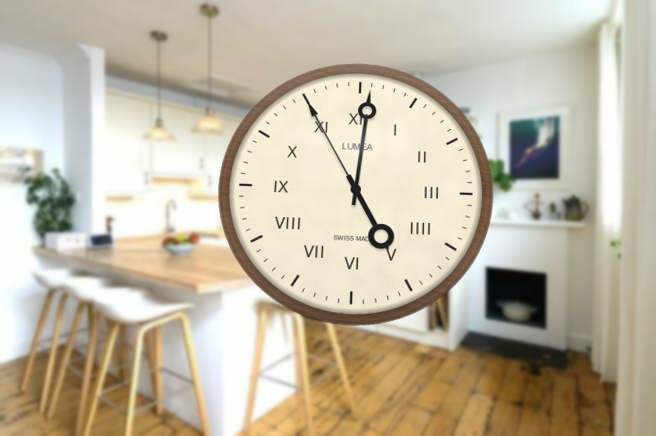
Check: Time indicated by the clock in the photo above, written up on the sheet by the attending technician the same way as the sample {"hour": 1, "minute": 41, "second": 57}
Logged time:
{"hour": 5, "minute": 0, "second": 55}
